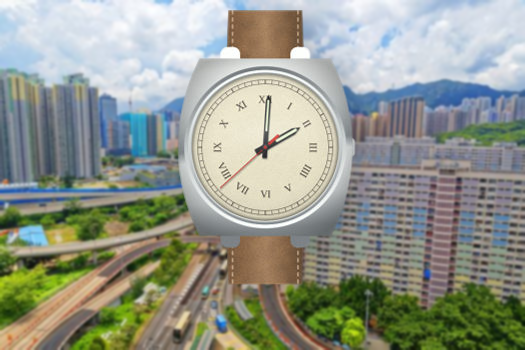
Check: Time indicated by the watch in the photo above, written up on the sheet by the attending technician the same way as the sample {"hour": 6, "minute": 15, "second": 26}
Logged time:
{"hour": 2, "minute": 0, "second": 38}
